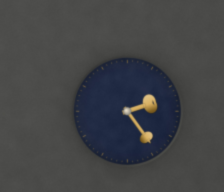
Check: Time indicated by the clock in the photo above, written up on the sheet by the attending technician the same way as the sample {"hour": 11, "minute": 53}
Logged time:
{"hour": 2, "minute": 24}
